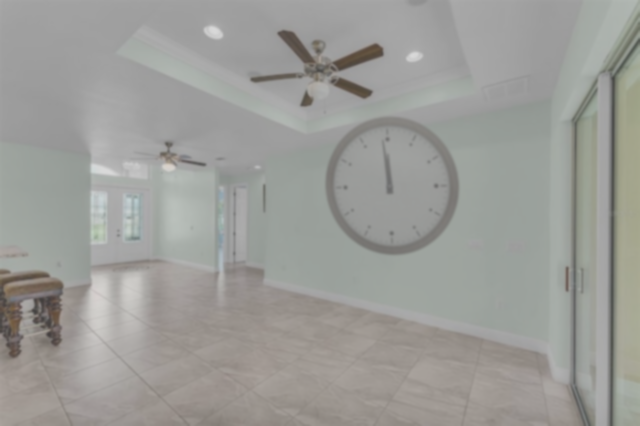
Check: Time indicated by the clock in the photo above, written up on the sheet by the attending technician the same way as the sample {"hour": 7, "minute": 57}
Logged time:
{"hour": 11, "minute": 59}
